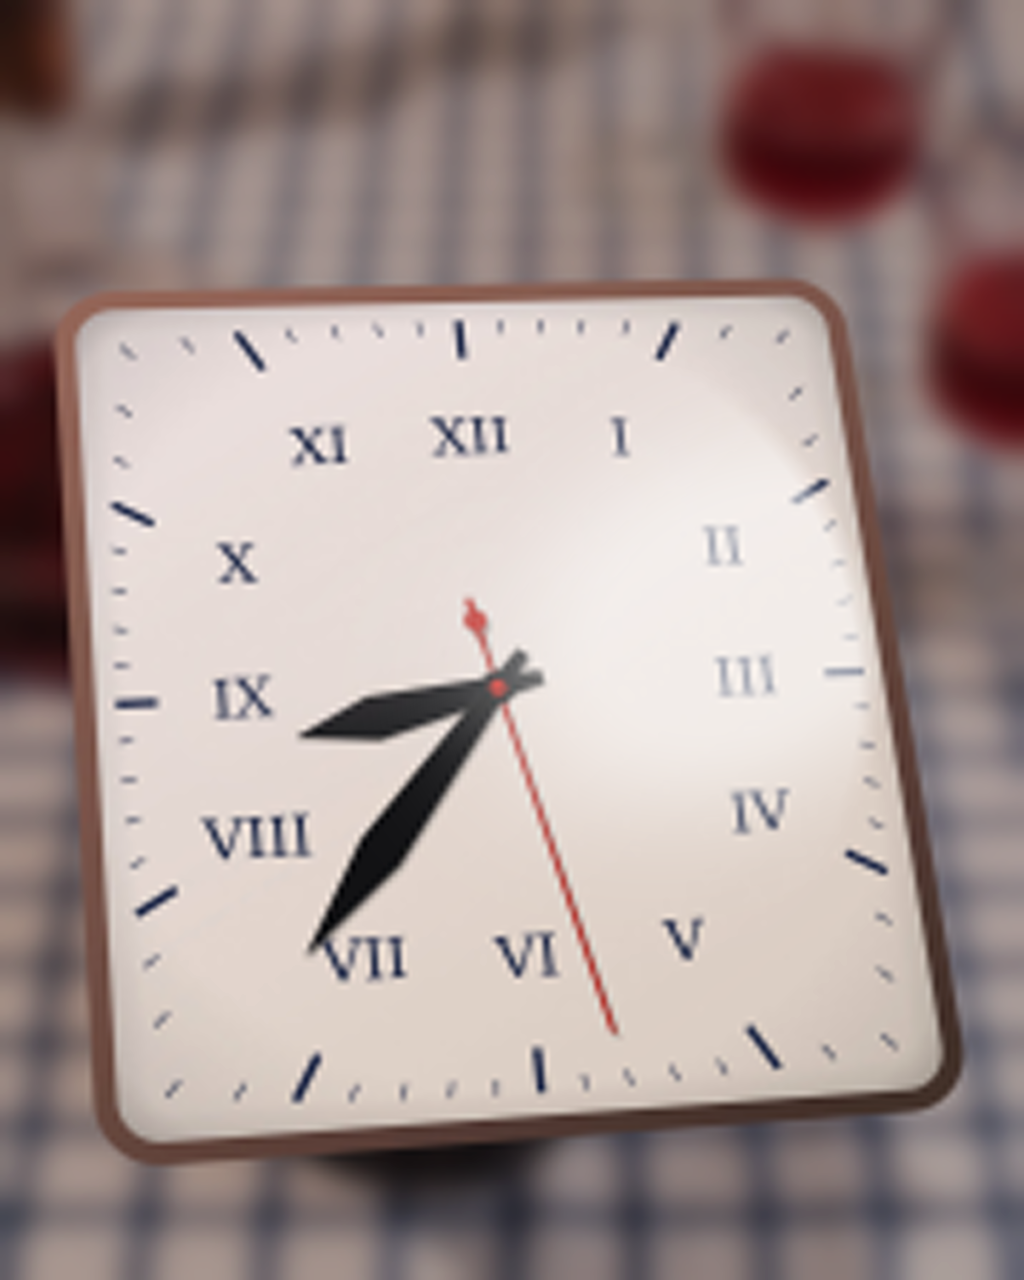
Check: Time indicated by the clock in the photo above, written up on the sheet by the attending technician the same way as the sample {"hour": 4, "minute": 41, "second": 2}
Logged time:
{"hour": 8, "minute": 36, "second": 28}
